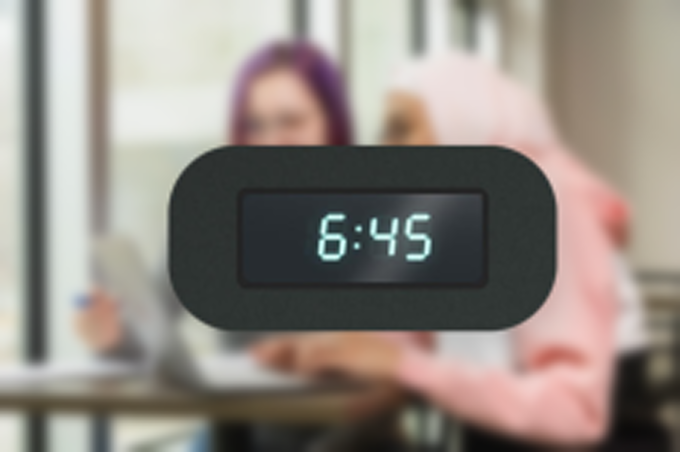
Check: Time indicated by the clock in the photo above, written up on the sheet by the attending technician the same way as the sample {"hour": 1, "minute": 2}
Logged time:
{"hour": 6, "minute": 45}
